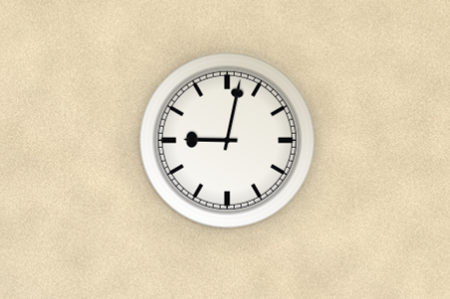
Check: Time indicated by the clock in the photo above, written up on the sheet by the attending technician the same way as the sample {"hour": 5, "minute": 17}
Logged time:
{"hour": 9, "minute": 2}
